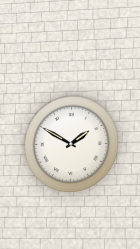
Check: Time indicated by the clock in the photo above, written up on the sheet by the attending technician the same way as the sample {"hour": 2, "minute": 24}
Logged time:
{"hour": 1, "minute": 50}
